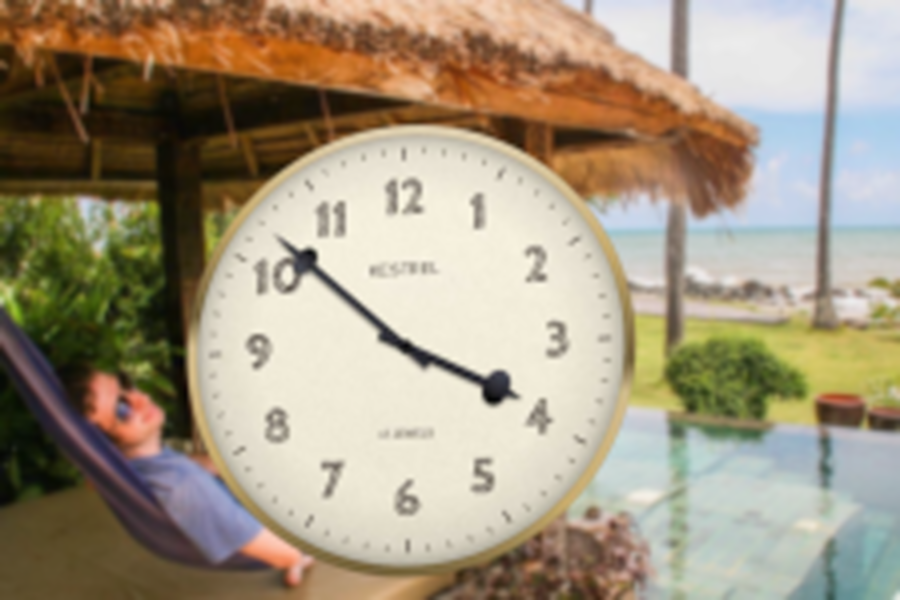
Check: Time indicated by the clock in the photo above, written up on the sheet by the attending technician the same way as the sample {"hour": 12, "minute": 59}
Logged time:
{"hour": 3, "minute": 52}
